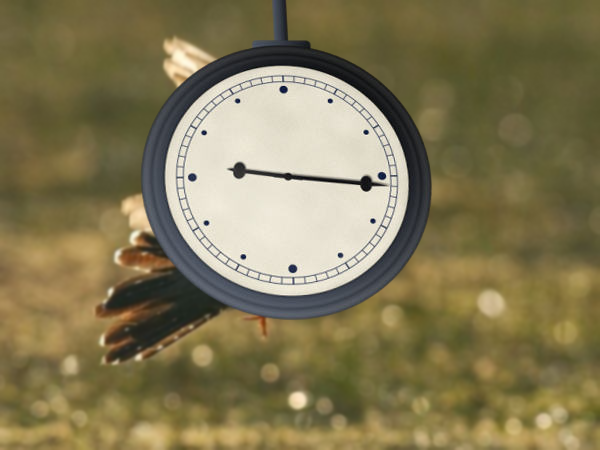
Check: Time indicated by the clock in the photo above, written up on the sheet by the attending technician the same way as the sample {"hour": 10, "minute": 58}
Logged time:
{"hour": 9, "minute": 16}
